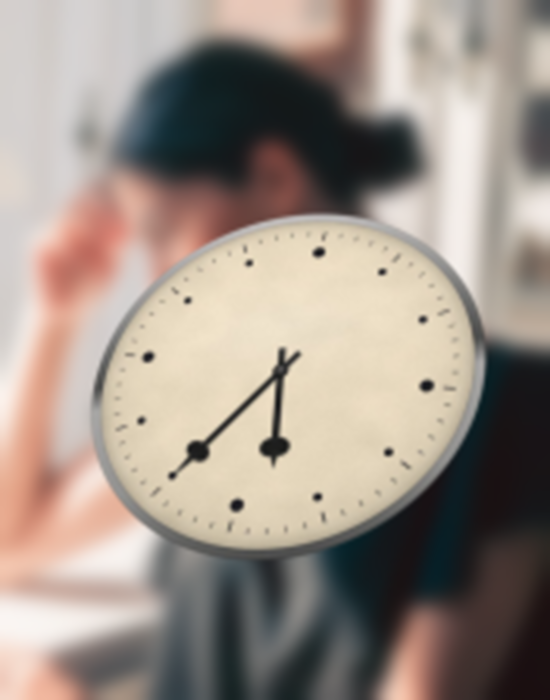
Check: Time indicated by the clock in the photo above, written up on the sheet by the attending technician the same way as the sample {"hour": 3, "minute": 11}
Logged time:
{"hour": 5, "minute": 35}
